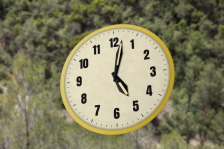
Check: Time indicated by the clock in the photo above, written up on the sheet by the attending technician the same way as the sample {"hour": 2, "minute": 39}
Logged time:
{"hour": 5, "minute": 2}
